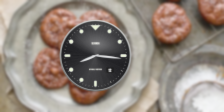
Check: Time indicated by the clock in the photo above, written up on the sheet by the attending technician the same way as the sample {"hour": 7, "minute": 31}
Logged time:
{"hour": 8, "minute": 16}
